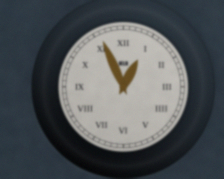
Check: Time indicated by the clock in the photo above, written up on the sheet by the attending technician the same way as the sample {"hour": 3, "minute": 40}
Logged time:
{"hour": 12, "minute": 56}
